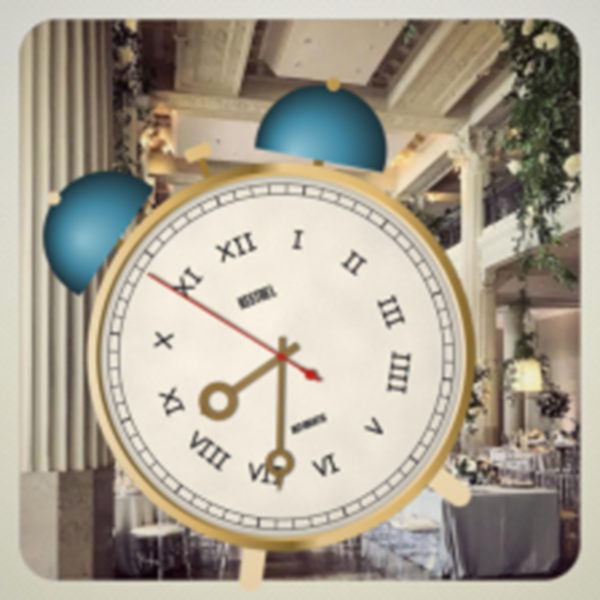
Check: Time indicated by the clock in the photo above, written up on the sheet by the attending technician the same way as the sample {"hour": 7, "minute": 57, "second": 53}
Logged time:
{"hour": 8, "minute": 33, "second": 54}
